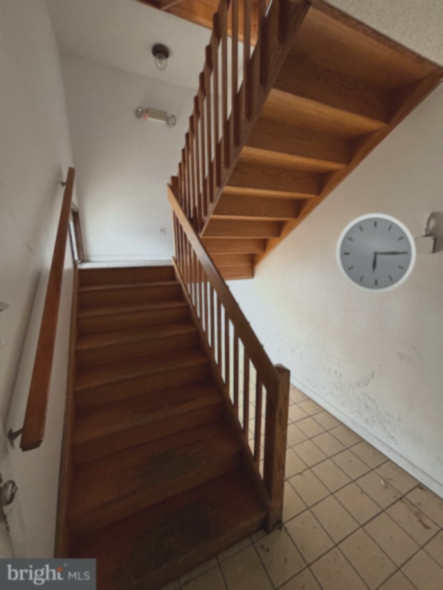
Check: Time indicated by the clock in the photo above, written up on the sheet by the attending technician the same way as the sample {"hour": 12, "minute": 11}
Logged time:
{"hour": 6, "minute": 15}
